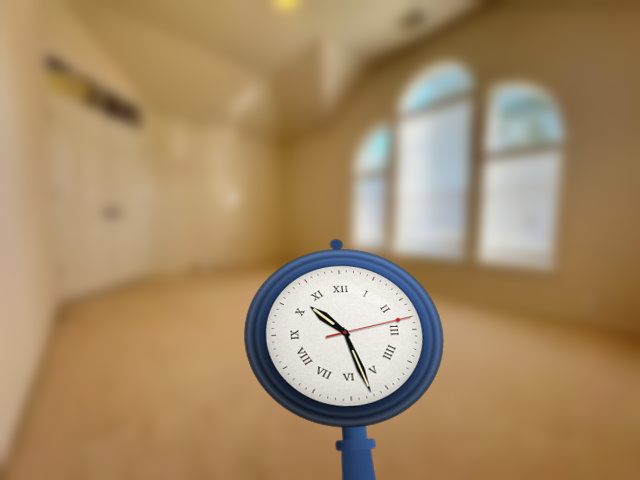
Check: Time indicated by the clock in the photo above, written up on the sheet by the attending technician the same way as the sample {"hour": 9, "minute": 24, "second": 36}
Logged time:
{"hour": 10, "minute": 27, "second": 13}
